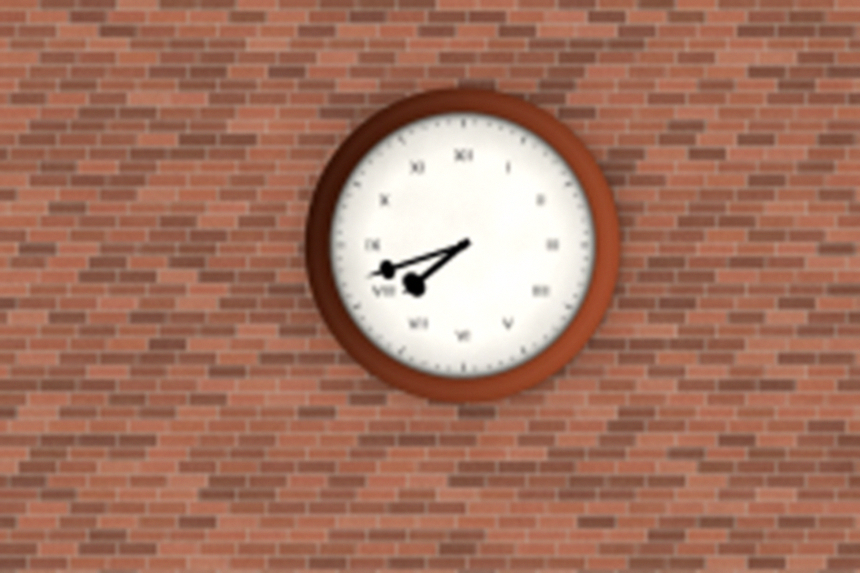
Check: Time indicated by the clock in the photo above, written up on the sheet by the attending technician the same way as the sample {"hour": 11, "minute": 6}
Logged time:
{"hour": 7, "minute": 42}
